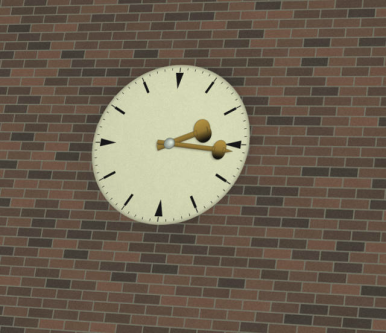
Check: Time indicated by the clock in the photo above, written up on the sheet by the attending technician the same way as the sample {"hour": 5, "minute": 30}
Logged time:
{"hour": 2, "minute": 16}
